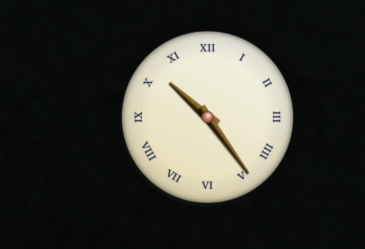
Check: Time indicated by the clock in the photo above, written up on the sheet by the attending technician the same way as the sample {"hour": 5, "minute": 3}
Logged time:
{"hour": 10, "minute": 24}
